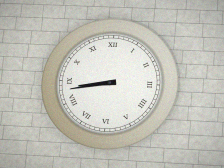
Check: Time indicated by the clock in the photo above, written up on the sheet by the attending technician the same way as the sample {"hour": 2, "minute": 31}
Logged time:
{"hour": 8, "minute": 43}
